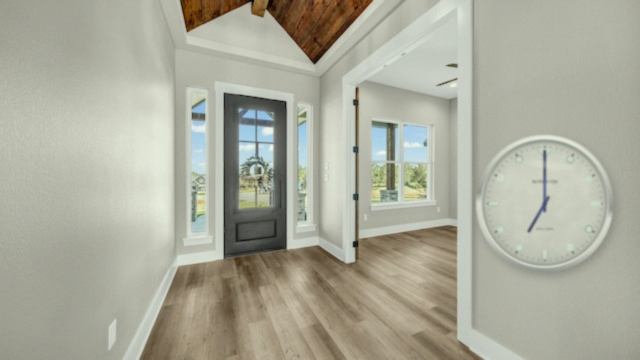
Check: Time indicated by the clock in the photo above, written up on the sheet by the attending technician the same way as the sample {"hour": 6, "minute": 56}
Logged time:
{"hour": 7, "minute": 0}
